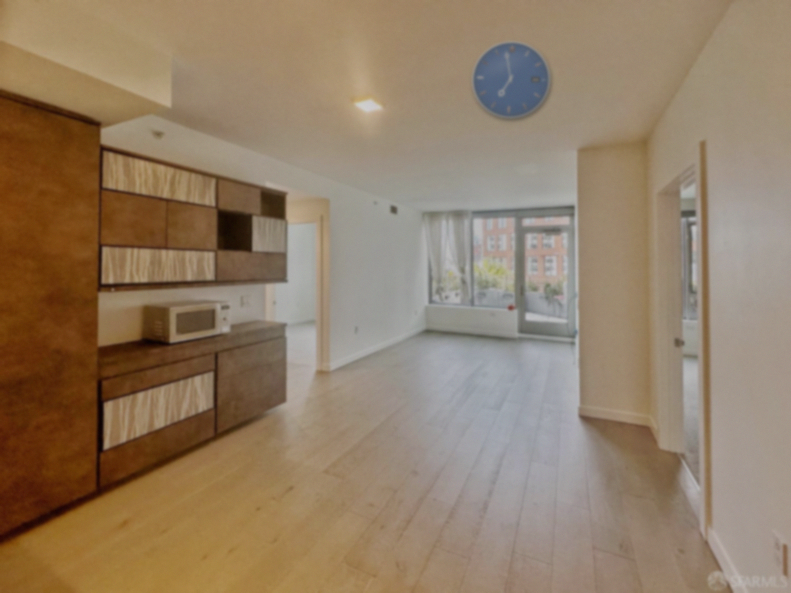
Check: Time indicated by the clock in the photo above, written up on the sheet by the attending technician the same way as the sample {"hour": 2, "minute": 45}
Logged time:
{"hour": 6, "minute": 58}
